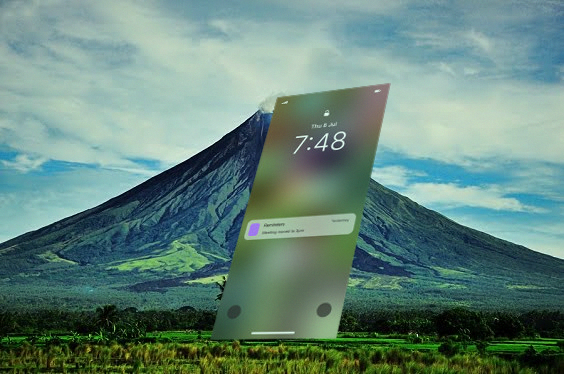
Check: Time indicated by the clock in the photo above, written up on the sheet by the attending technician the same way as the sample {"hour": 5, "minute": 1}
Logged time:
{"hour": 7, "minute": 48}
